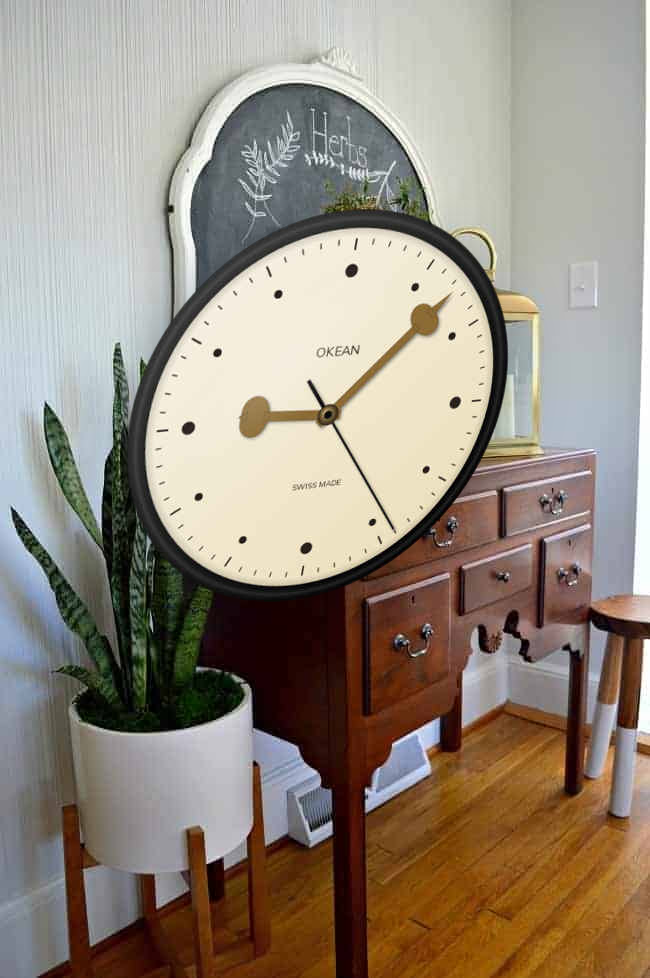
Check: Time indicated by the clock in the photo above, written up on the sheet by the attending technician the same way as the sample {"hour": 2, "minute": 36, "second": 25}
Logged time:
{"hour": 9, "minute": 7, "second": 24}
